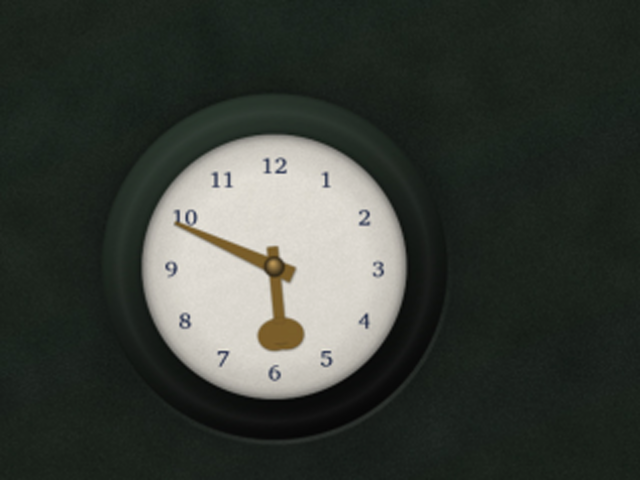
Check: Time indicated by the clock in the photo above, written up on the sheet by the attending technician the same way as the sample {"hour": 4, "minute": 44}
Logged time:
{"hour": 5, "minute": 49}
